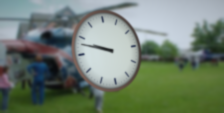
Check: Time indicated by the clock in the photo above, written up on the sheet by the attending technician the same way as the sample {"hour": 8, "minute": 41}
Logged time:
{"hour": 9, "minute": 48}
